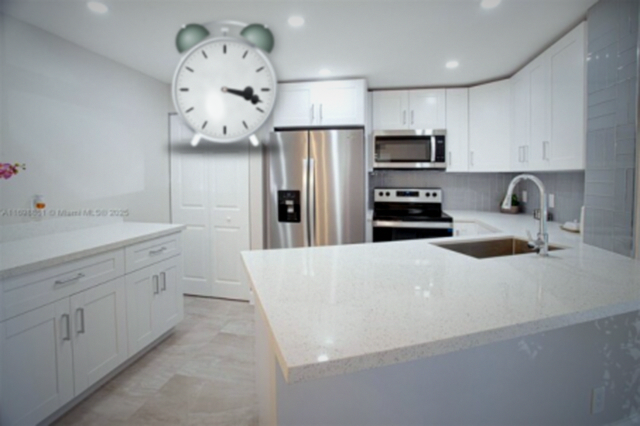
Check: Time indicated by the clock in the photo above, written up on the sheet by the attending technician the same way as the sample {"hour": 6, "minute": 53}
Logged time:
{"hour": 3, "minute": 18}
